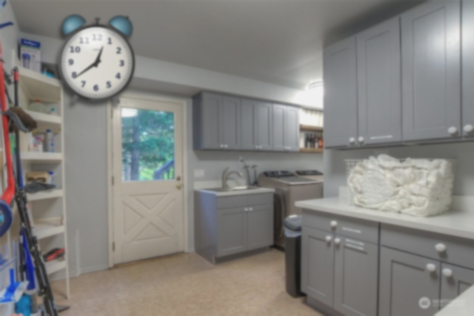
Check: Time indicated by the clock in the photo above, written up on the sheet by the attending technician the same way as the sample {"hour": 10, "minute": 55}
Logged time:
{"hour": 12, "minute": 39}
